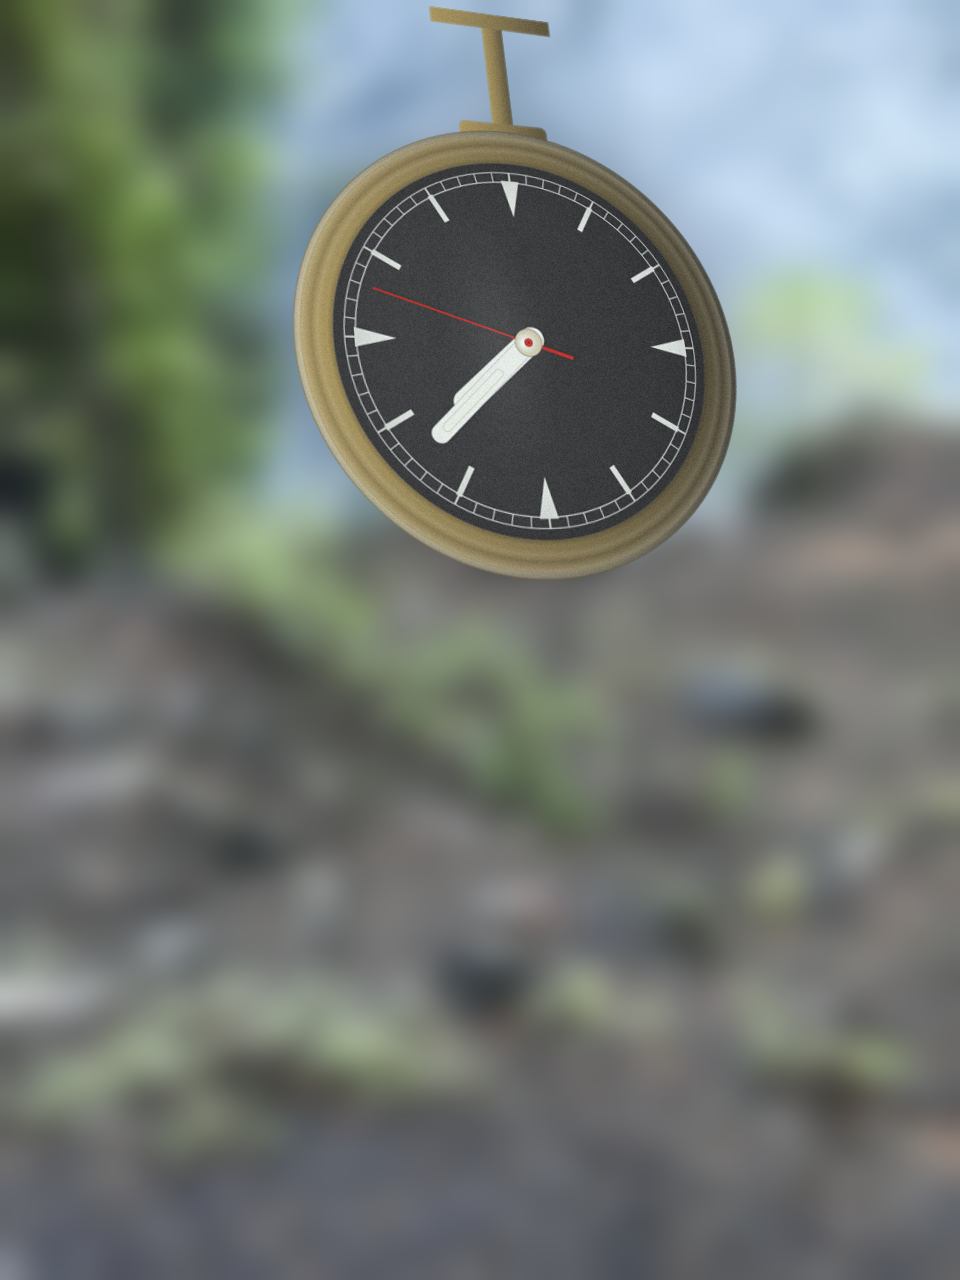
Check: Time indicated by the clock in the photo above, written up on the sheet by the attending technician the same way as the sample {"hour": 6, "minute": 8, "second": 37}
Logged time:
{"hour": 7, "minute": 37, "second": 48}
